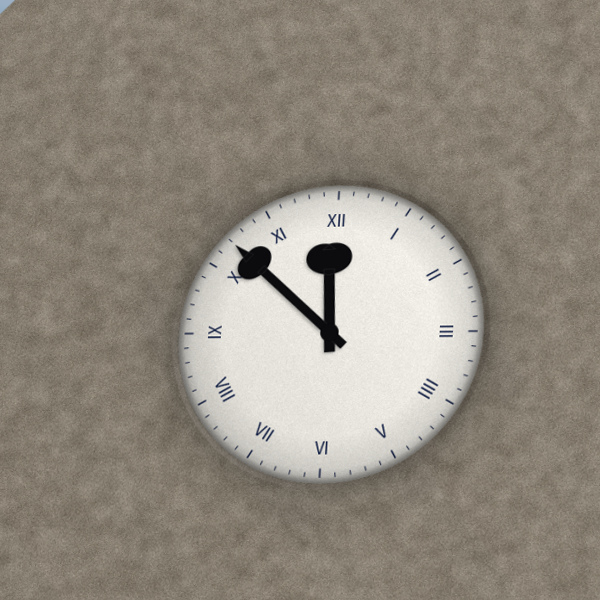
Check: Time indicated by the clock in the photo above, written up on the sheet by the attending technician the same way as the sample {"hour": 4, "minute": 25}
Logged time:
{"hour": 11, "minute": 52}
